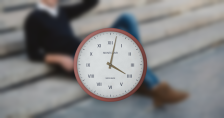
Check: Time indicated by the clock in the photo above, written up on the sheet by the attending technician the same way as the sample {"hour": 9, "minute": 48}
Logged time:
{"hour": 4, "minute": 2}
